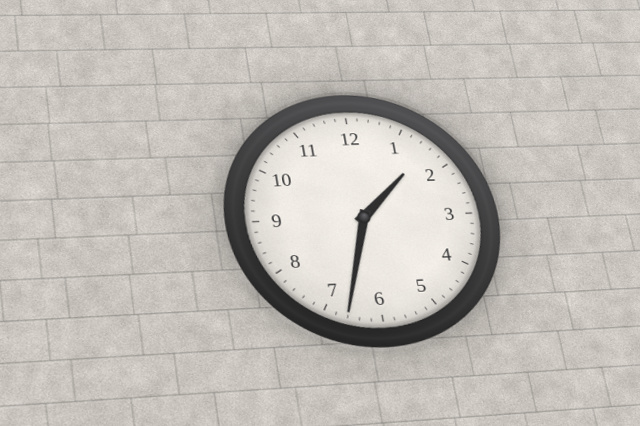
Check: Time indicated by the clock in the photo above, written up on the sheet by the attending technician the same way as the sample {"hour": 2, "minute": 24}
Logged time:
{"hour": 1, "minute": 33}
